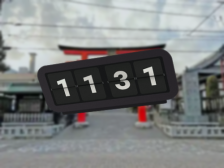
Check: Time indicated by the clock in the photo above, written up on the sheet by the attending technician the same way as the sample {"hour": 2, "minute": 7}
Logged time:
{"hour": 11, "minute": 31}
